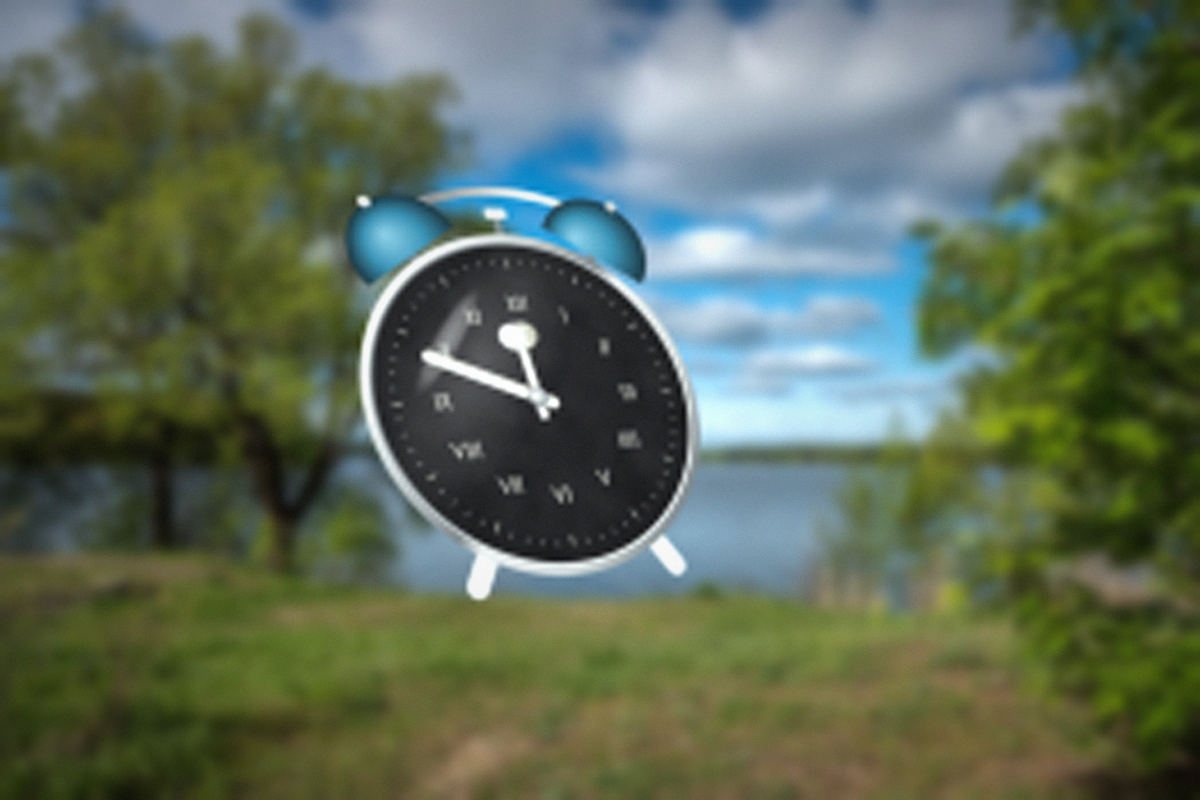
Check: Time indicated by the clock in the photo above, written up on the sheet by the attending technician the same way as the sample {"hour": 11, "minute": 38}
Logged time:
{"hour": 11, "minute": 49}
